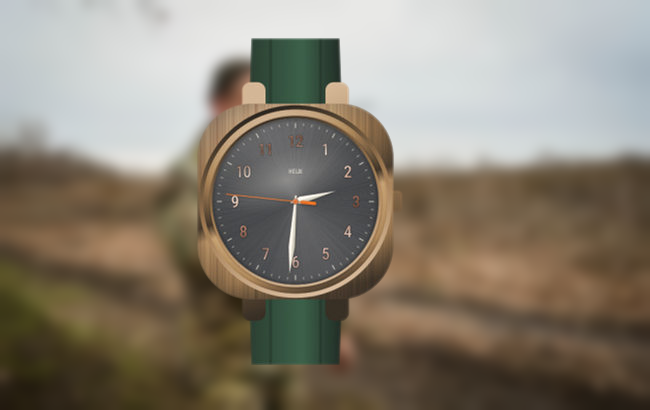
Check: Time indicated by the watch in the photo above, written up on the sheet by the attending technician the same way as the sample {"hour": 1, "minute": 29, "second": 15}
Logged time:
{"hour": 2, "minute": 30, "second": 46}
